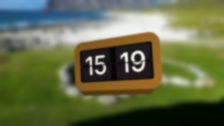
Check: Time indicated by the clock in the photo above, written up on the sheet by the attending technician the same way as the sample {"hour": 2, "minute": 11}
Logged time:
{"hour": 15, "minute": 19}
